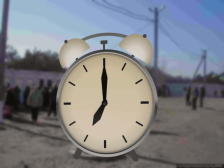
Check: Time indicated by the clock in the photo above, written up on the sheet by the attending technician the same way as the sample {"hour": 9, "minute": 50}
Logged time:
{"hour": 7, "minute": 0}
